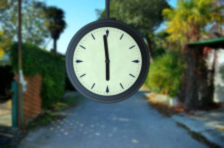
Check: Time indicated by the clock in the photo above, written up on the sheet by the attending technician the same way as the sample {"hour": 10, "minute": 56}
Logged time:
{"hour": 5, "minute": 59}
